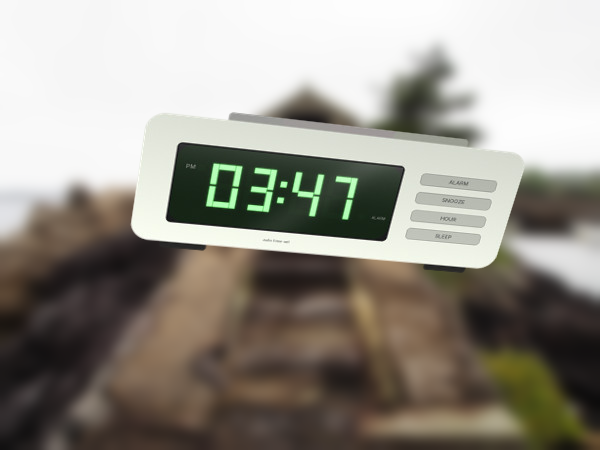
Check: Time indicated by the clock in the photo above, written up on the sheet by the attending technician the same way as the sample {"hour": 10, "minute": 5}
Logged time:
{"hour": 3, "minute": 47}
